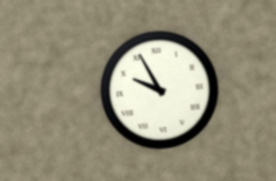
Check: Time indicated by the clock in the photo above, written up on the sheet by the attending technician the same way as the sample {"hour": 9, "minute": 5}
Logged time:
{"hour": 9, "minute": 56}
